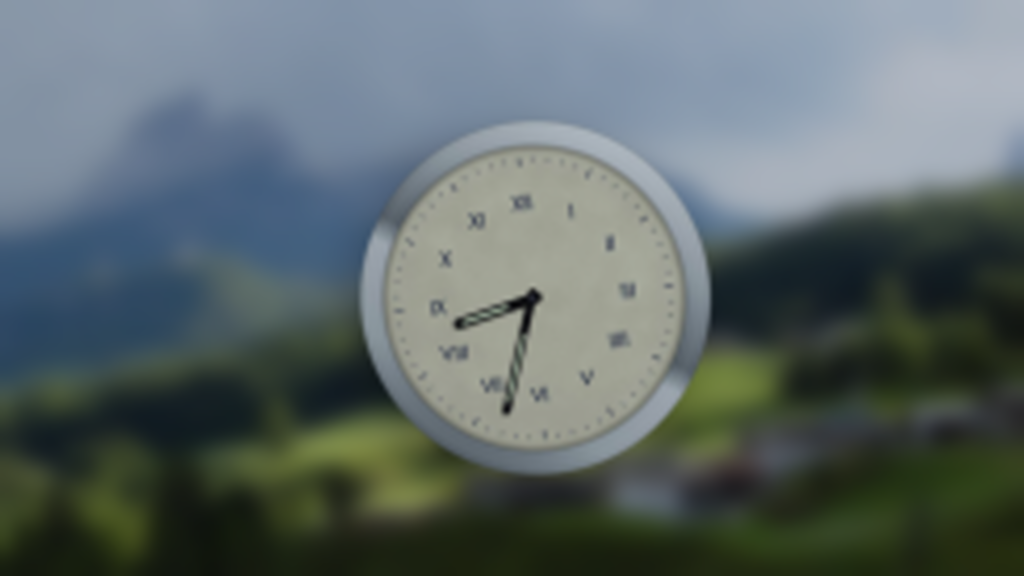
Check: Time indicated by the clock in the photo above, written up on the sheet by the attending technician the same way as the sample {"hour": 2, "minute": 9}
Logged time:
{"hour": 8, "minute": 33}
